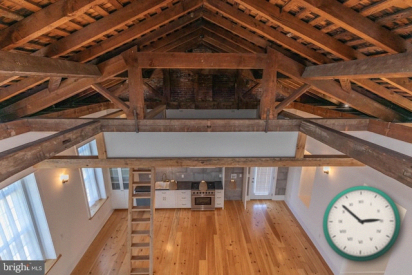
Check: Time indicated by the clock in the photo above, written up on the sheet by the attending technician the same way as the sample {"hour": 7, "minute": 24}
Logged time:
{"hour": 2, "minute": 52}
